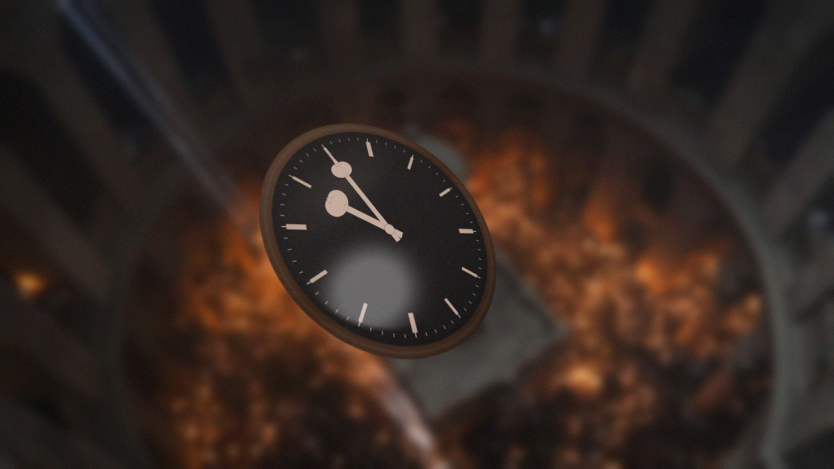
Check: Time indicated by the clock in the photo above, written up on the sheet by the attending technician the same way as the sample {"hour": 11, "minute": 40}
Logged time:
{"hour": 9, "minute": 55}
